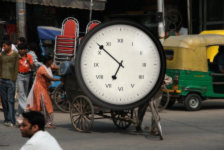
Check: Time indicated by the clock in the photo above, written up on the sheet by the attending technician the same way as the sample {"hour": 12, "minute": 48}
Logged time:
{"hour": 6, "minute": 52}
